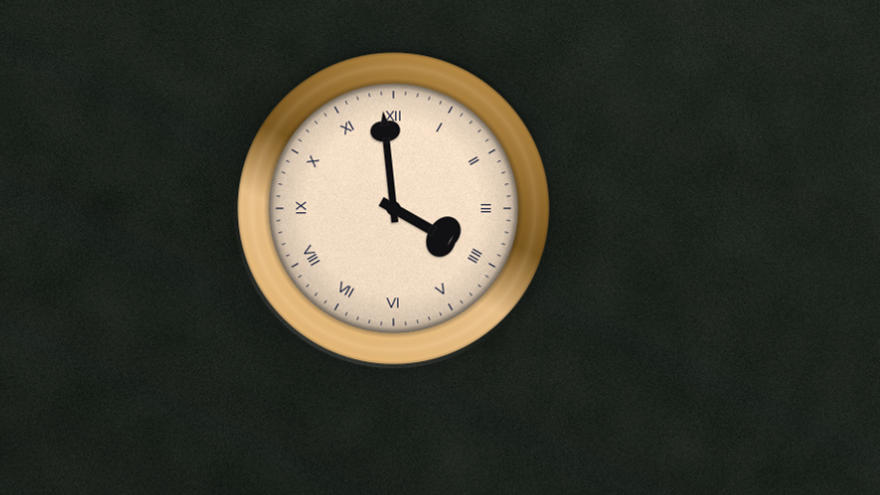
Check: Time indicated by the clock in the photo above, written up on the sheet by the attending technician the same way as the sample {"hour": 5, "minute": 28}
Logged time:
{"hour": 3, "minute": 59}
